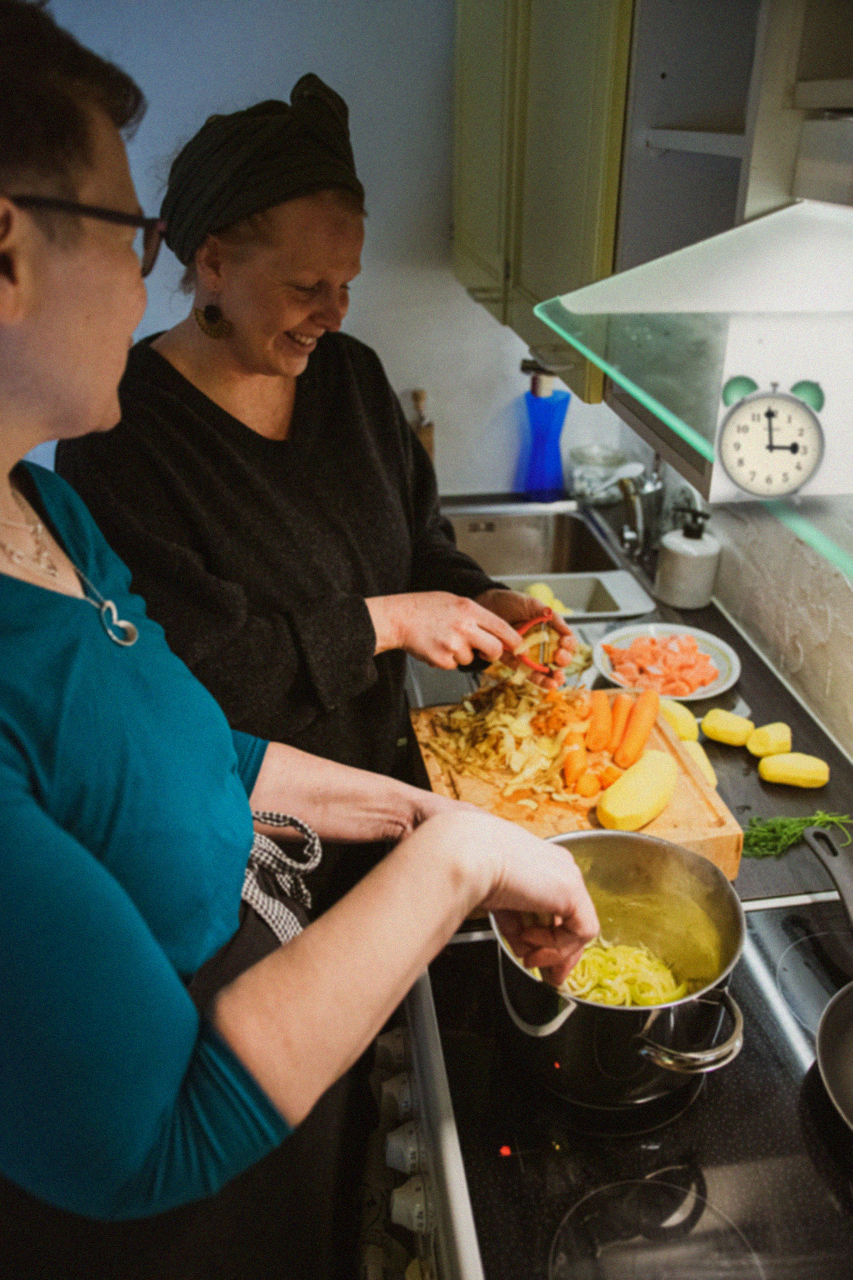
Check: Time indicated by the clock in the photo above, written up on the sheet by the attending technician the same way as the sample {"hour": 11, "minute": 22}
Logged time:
{"hour": 2, "minute": 59}
